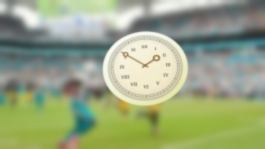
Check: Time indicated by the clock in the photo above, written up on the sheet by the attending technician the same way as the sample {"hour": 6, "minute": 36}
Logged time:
{"hour": 1, "minute": 51}
